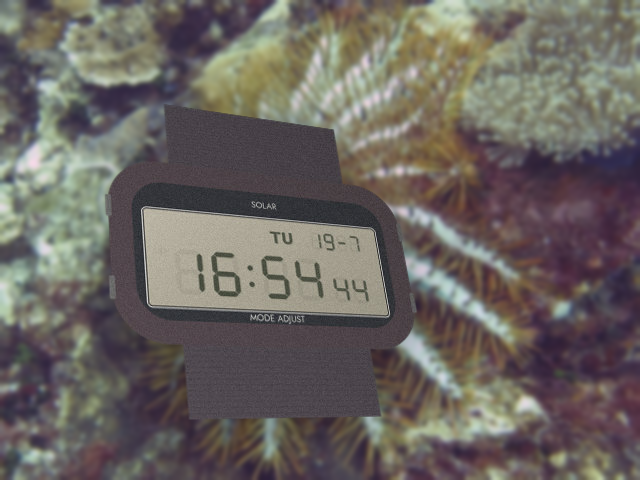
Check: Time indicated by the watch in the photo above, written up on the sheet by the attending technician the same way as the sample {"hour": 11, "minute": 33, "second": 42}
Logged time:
{"hour": 16, "minute": 54, "second": 44}
